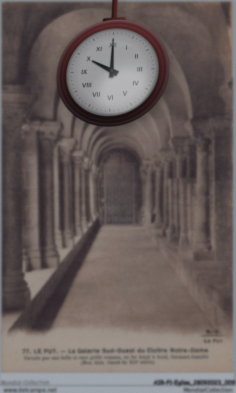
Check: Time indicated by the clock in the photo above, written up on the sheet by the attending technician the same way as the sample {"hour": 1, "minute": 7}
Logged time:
{"hour": 10, "minute": 0}
